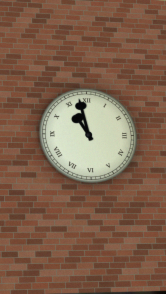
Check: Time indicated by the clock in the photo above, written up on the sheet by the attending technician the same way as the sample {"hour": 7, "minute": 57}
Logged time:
{"hour": 10, "minute": 58}
